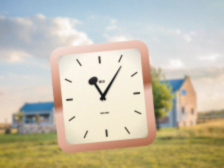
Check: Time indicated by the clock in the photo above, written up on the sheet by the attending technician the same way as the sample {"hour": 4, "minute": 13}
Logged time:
{"hour": 11, "minute": 6}
